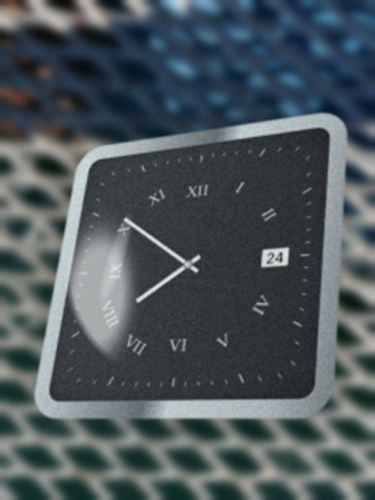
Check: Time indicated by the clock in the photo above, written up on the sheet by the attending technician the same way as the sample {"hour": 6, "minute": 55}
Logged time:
{"hour": 7, "minute": 51}
